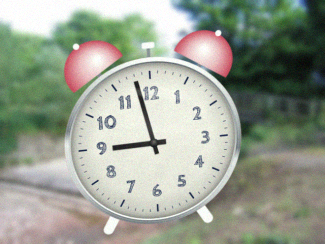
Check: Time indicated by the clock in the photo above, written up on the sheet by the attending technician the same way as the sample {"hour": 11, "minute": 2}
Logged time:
{"hour": 8, "minute": 58}
